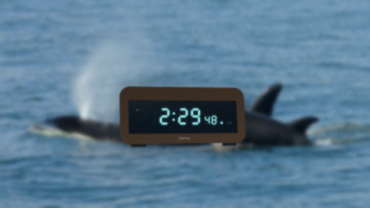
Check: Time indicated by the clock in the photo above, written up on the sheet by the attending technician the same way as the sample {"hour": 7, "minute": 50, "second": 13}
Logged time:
{"hour": 2, "minute": 29, "second": 48}
